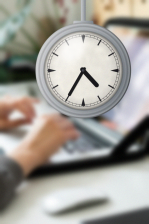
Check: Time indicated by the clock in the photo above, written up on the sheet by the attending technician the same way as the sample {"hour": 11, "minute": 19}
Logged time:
{"hour": 4, "minute": 35}
